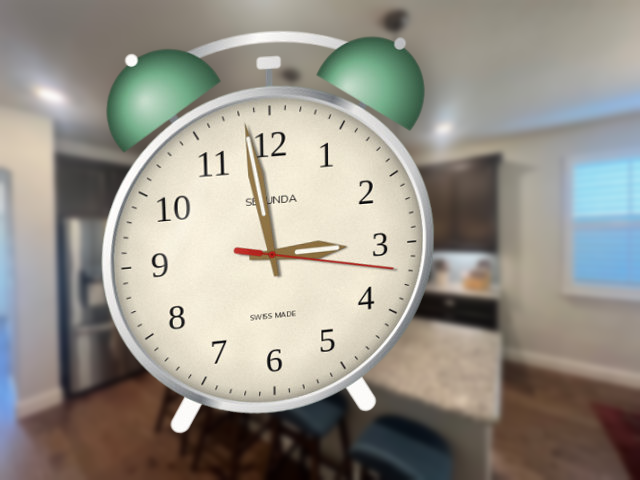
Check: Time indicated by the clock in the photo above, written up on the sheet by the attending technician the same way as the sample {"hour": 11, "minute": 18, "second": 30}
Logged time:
{"hour": 2, "minute": 58, "second": 17}
